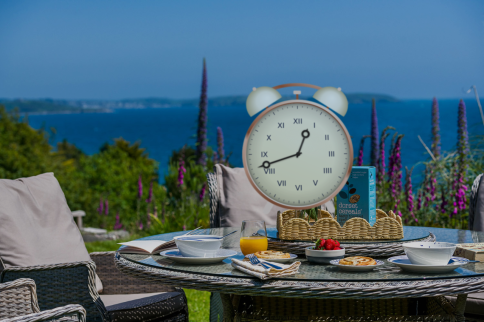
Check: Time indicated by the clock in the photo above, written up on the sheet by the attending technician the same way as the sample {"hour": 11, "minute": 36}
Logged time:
{"hour": 12, "minute": 42}
